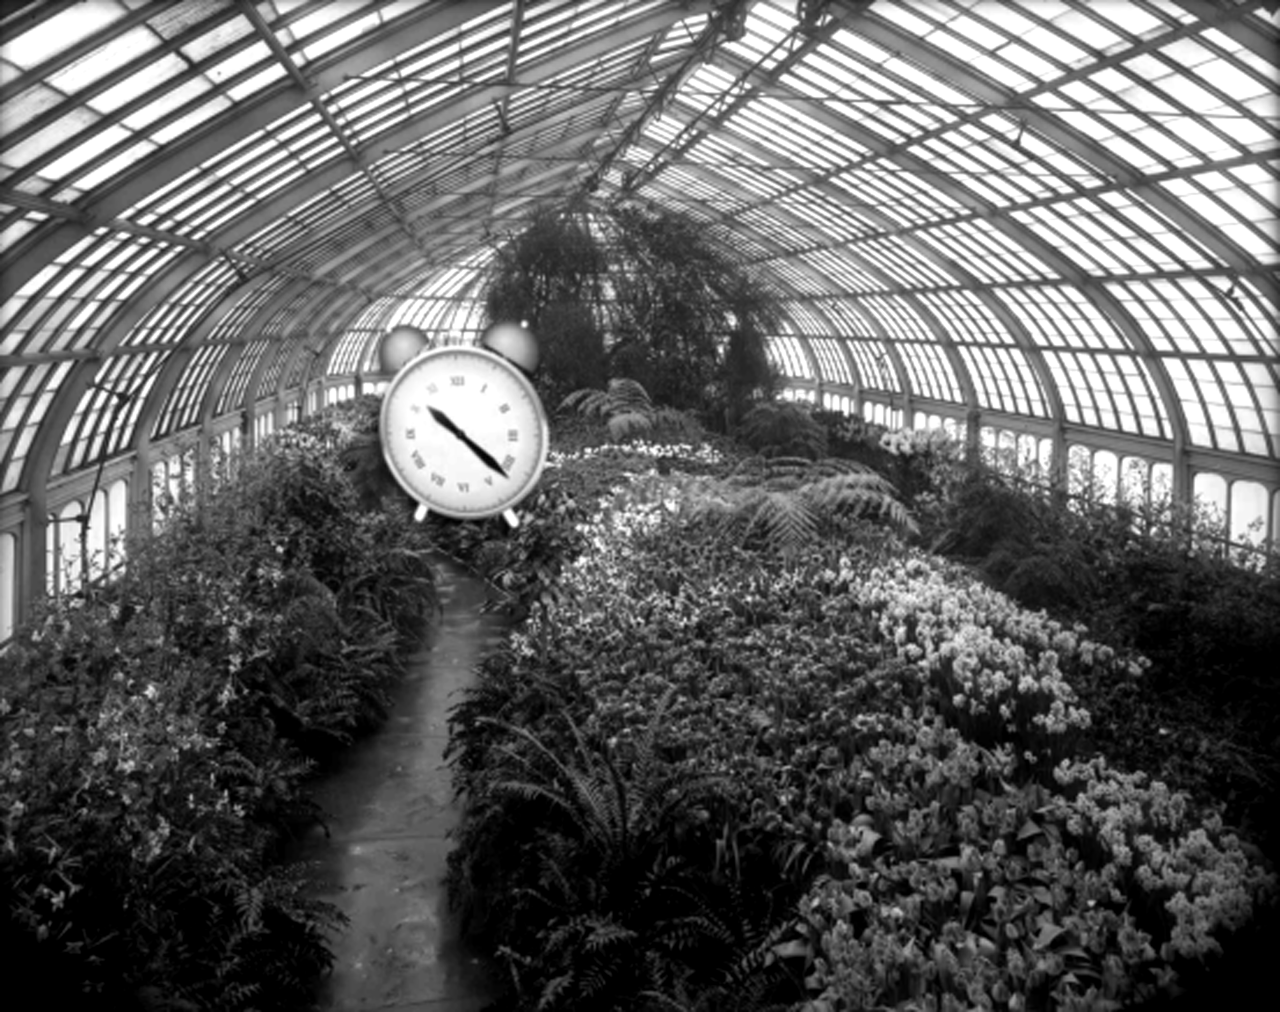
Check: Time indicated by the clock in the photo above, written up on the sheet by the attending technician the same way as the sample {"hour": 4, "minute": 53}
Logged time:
{"hour": 10, "minute": 22}
